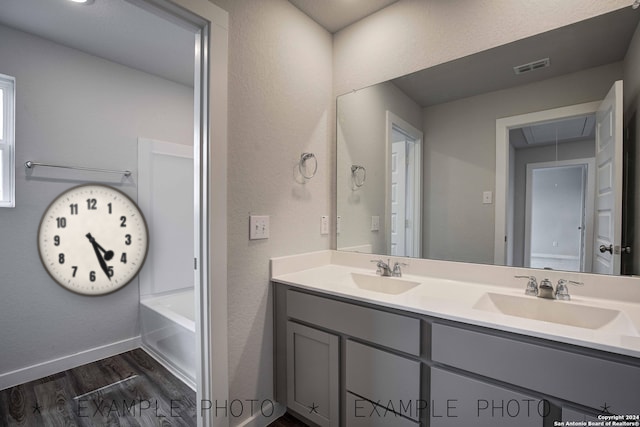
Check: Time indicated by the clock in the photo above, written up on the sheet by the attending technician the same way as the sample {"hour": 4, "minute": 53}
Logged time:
{"hour": 4, "minute": 26}
